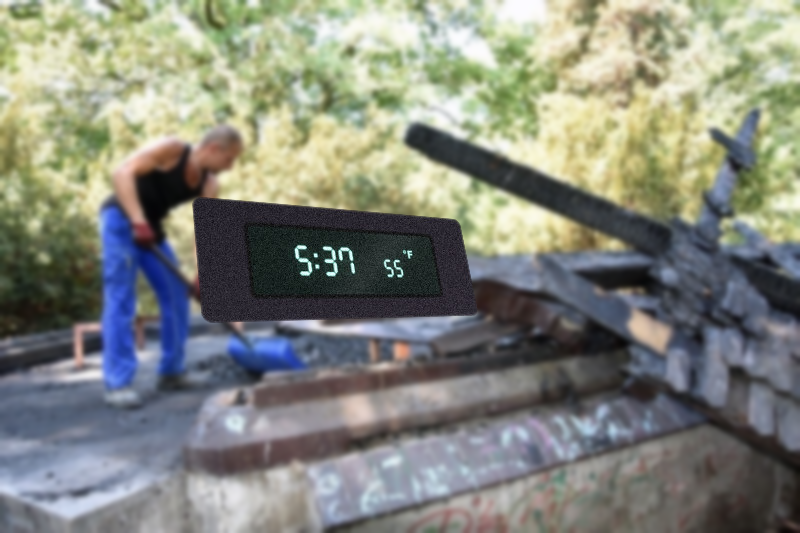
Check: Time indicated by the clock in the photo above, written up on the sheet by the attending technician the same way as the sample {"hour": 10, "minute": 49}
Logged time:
{"hour": 5, "minute": 37}
